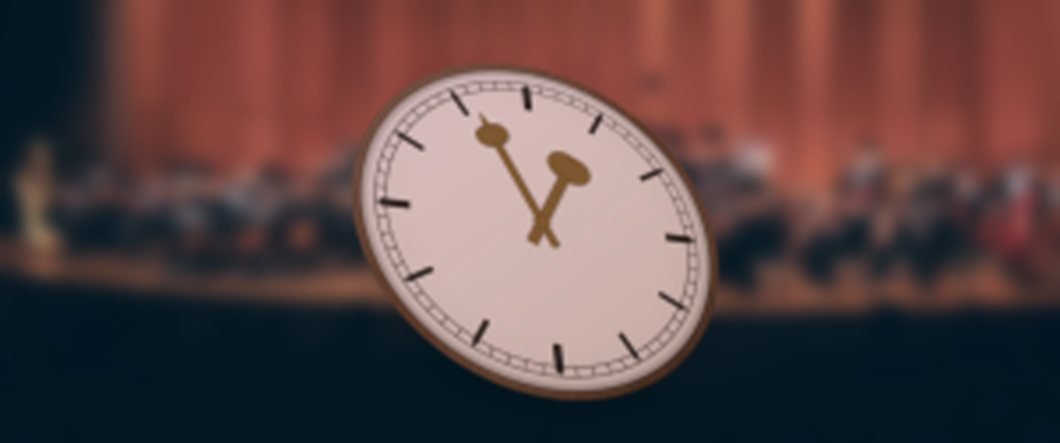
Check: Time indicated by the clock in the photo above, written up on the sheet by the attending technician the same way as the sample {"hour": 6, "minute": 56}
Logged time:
{"hour": 12, "minute": 56}
